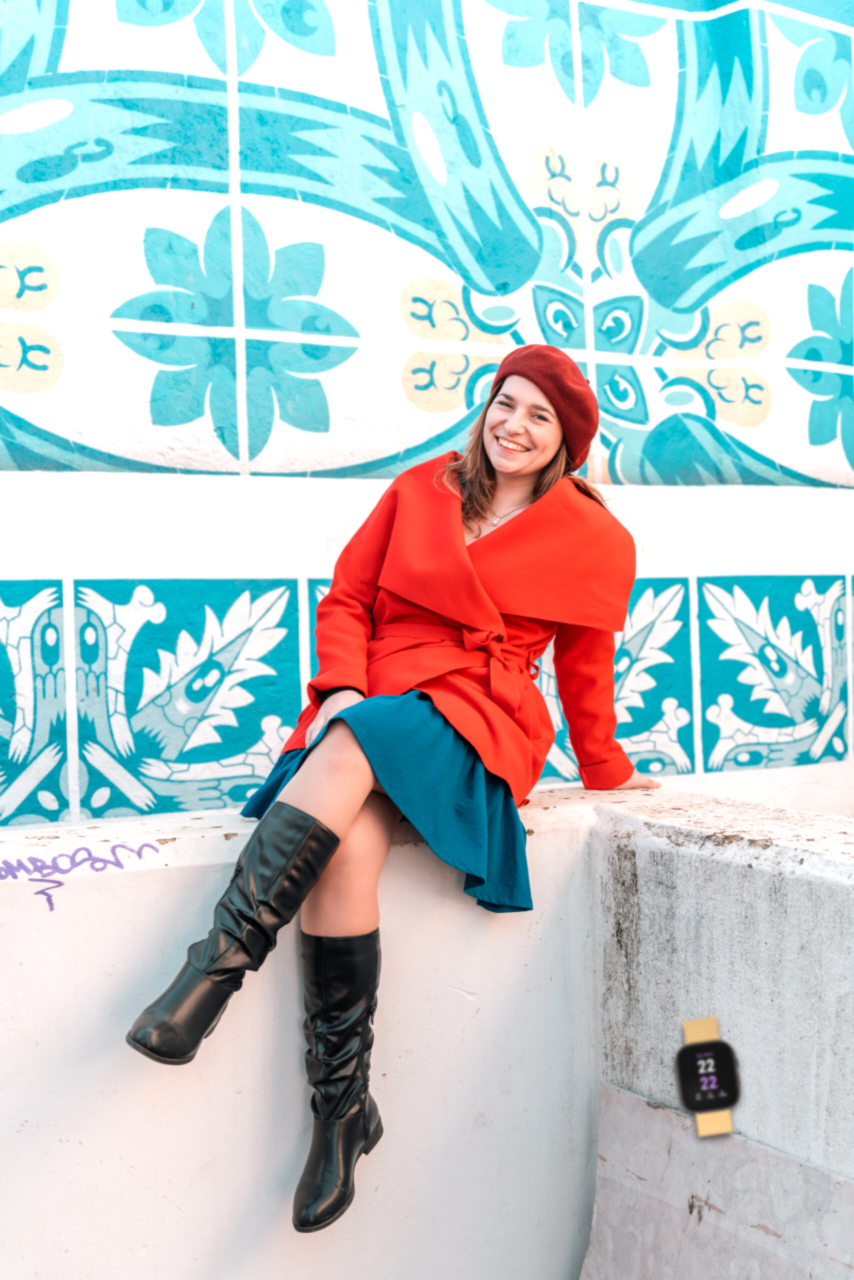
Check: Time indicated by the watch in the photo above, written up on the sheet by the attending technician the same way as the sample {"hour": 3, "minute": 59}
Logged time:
{"hour": 22, "minute": 22}
